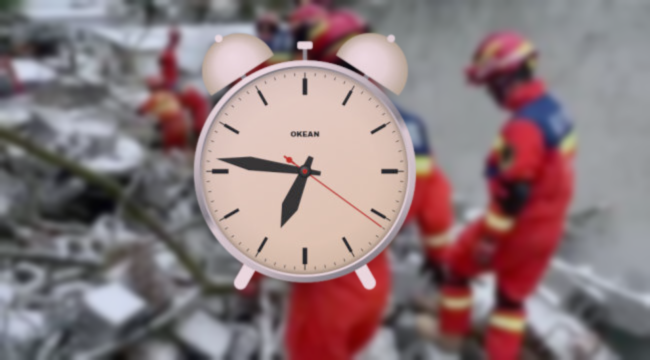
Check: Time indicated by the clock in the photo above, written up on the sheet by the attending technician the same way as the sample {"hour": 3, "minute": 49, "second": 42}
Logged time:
{"hour": 6, "minute": 46, "second": 21}
